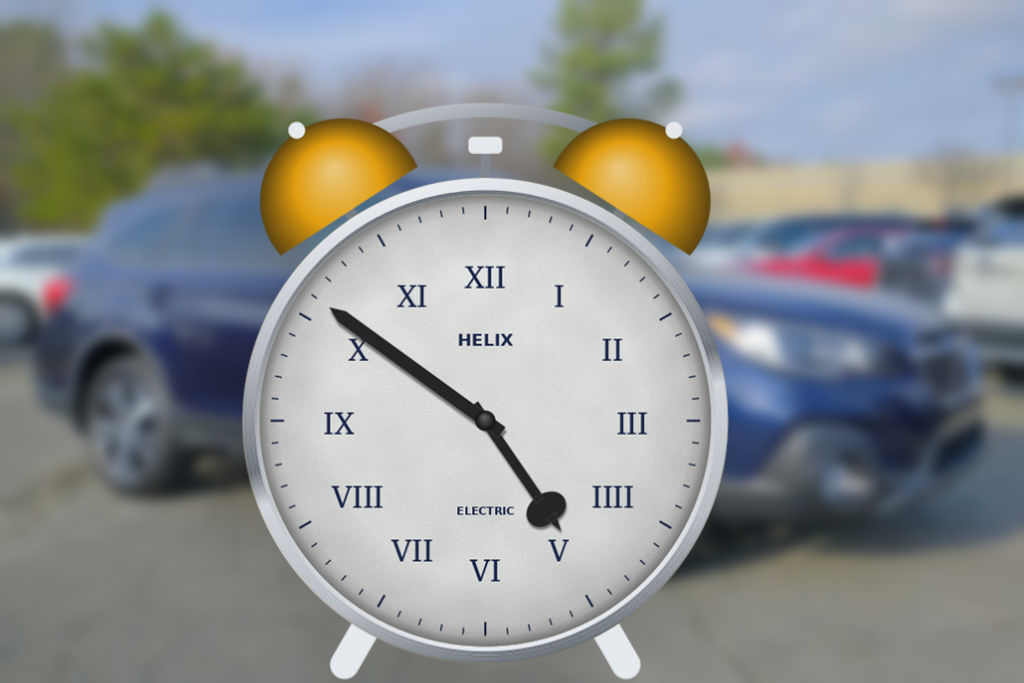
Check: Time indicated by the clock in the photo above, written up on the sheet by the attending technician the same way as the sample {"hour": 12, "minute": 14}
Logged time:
{"hour": 4, "minute": 51}
